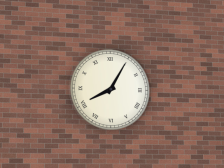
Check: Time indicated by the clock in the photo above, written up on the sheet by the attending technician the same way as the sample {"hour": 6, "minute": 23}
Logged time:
{"hour": 8, "minute": 5}
